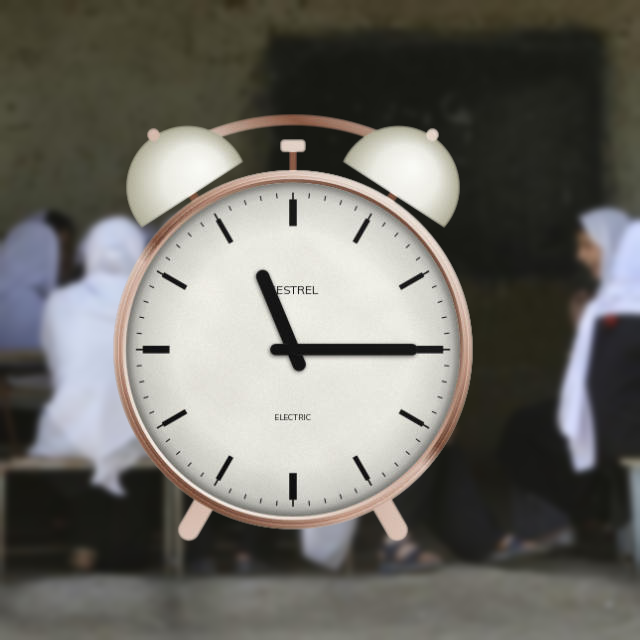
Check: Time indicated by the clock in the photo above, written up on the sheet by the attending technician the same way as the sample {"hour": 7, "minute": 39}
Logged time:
{"hour": 11, "minute": 15}
